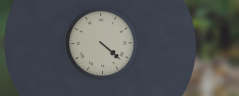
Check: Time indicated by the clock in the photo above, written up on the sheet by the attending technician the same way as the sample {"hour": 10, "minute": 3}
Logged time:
{"hour": 4, "minute": 22}
